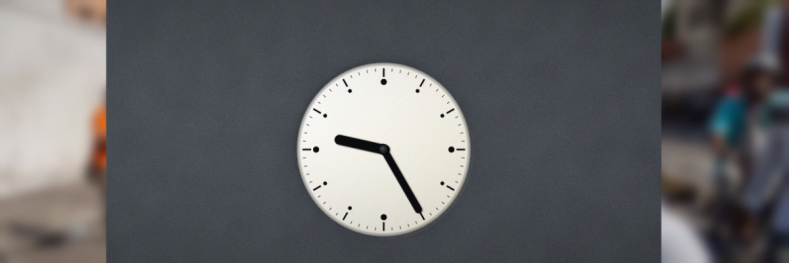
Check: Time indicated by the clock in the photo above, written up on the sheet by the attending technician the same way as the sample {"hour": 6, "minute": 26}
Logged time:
{"hour": 9, "minute": 25}
